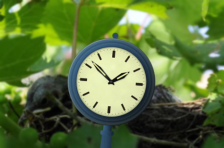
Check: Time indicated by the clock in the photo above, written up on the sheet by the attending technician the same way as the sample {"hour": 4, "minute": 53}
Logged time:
{"hour": 1, "minute": 52}
